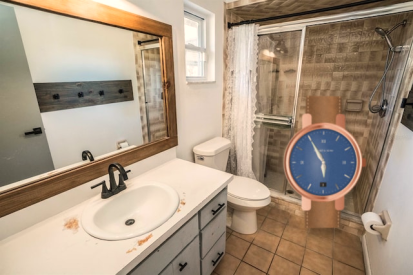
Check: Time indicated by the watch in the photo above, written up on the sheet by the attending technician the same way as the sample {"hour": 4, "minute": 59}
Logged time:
{"hour": 5, "minute": 55}
